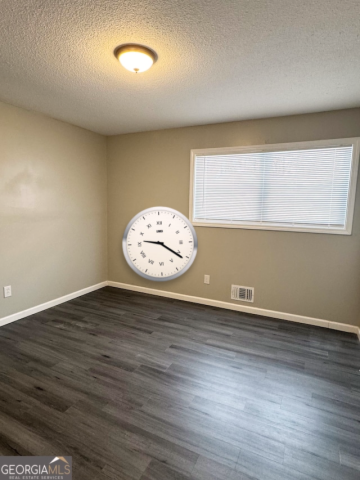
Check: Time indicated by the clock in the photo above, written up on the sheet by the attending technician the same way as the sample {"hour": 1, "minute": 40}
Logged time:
{"hour": 9, "minute": 21}
